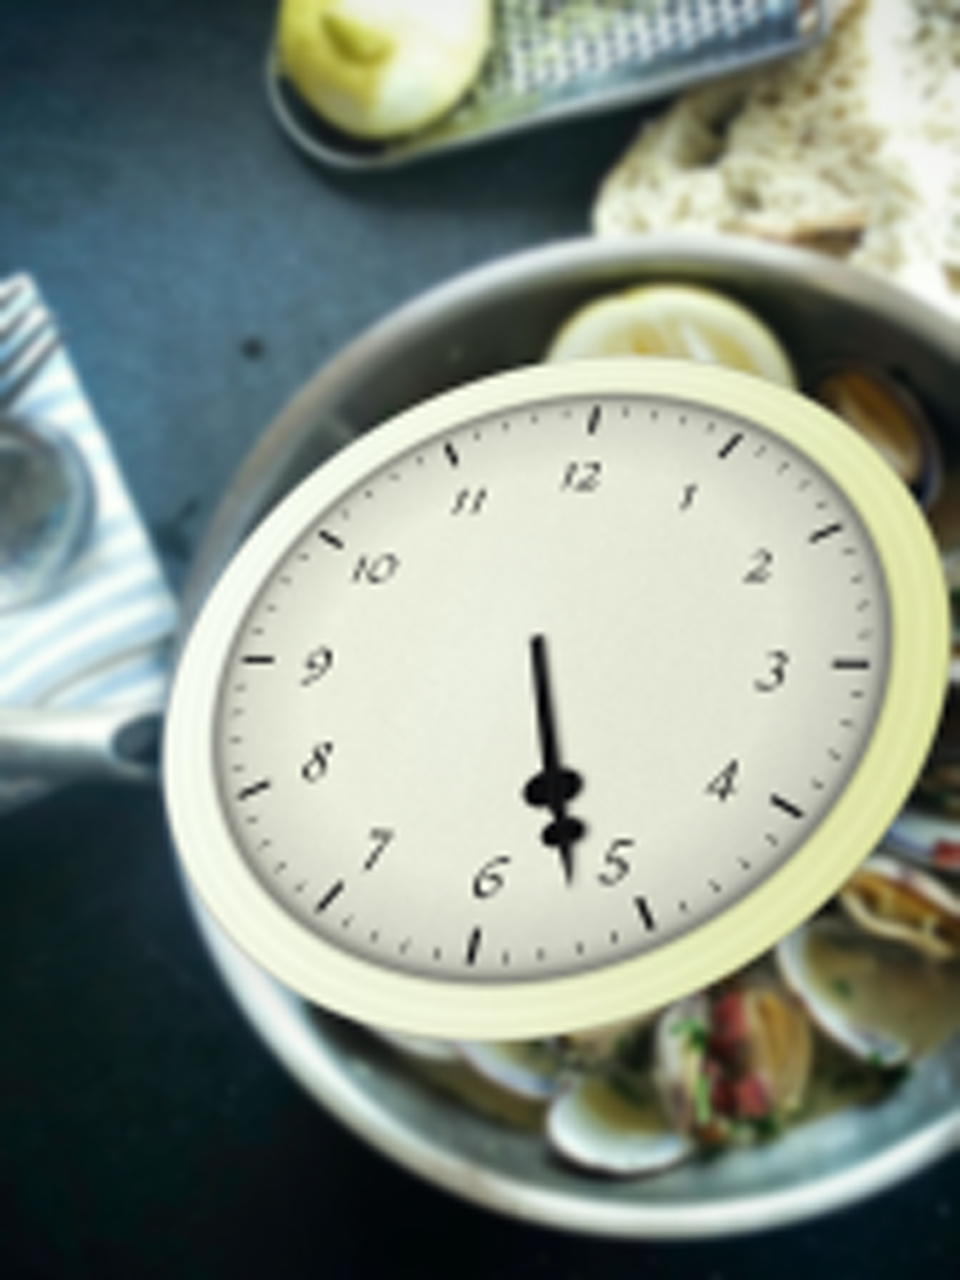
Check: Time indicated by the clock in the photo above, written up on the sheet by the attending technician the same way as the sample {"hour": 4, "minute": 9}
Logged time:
{"hour": 5, "minute": 27}
